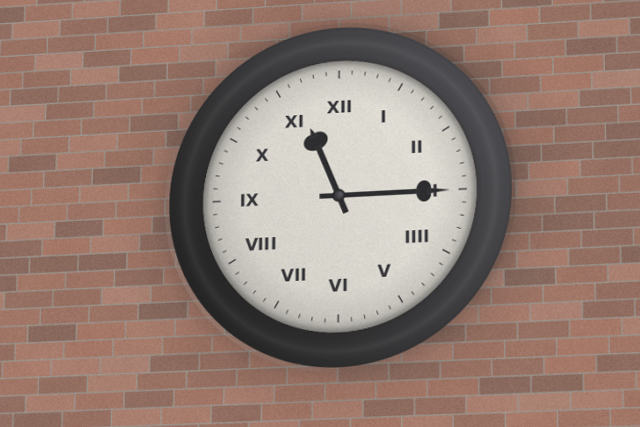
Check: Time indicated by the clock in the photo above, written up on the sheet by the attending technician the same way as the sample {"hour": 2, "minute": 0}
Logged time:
{"hour": 11, "minute": 15}
